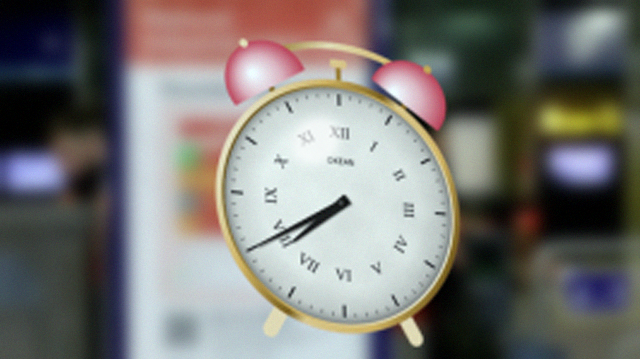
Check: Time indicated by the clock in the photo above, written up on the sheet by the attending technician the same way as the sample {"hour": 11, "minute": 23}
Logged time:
{"hour": 7, "minute": 40}
